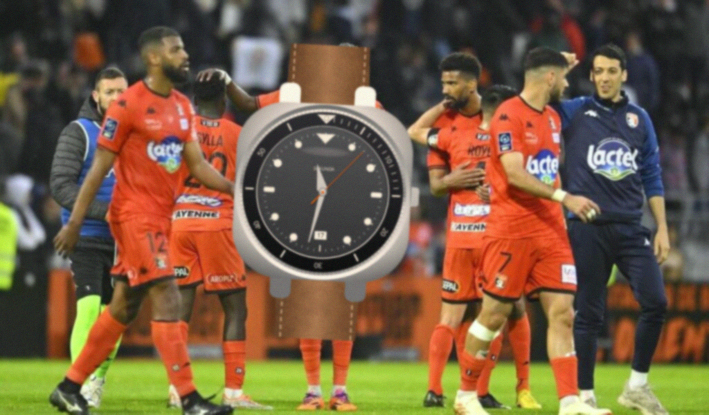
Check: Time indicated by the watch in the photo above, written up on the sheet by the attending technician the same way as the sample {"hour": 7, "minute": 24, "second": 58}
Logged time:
{"hour": 11, "minute": 32, "second": 7}
